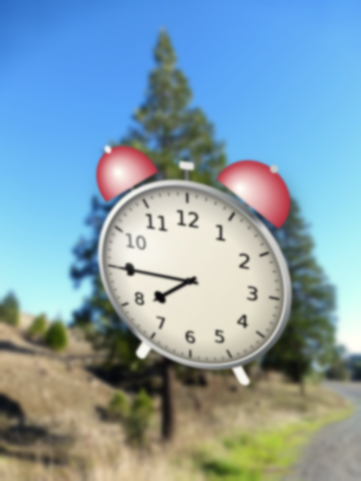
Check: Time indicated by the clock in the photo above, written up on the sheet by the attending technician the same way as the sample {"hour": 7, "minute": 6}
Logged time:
{"hour": 7, "minute": 45}
